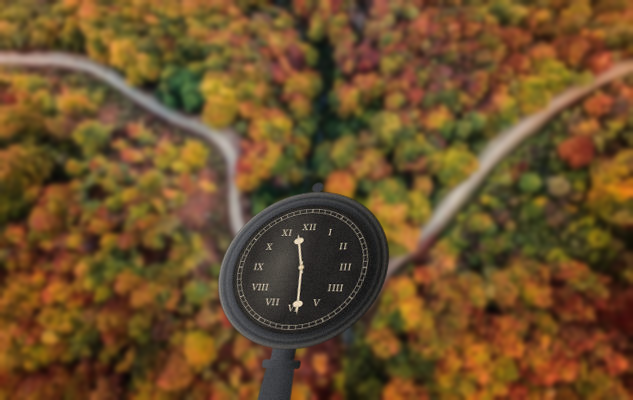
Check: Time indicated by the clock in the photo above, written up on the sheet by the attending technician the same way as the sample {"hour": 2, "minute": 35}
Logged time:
{"hour": 11, "minute": 29}
